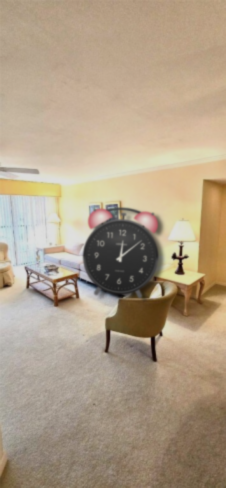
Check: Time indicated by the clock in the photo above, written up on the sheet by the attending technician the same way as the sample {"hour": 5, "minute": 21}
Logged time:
{"hour": 12, "minute": 8}
